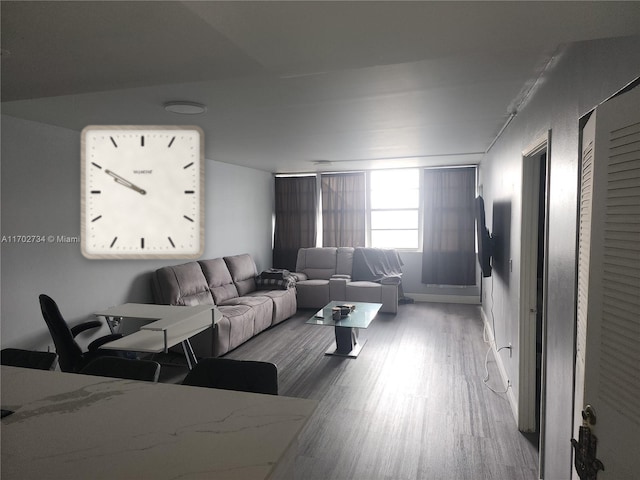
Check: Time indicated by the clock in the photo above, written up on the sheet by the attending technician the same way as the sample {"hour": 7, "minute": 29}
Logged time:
{"hour": 9, "minute": 50}
